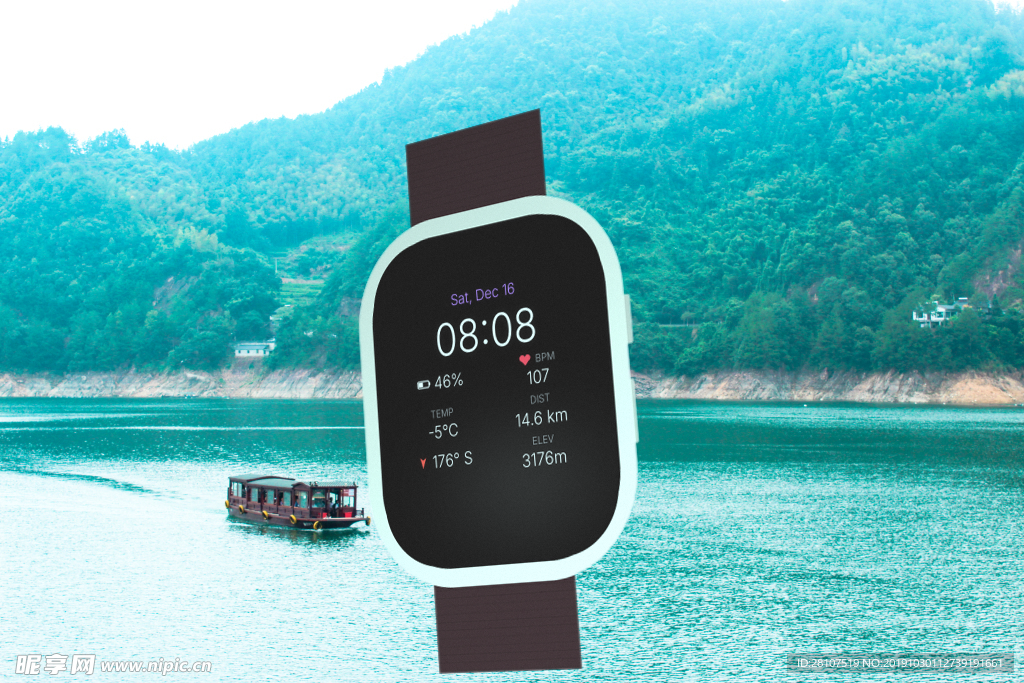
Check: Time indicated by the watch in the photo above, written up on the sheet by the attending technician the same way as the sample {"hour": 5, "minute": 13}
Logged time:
{"hour": 8, "minute": 8}
